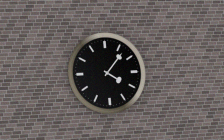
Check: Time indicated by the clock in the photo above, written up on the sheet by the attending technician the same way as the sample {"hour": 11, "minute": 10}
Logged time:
{"hour": 4, "minute": 7}
